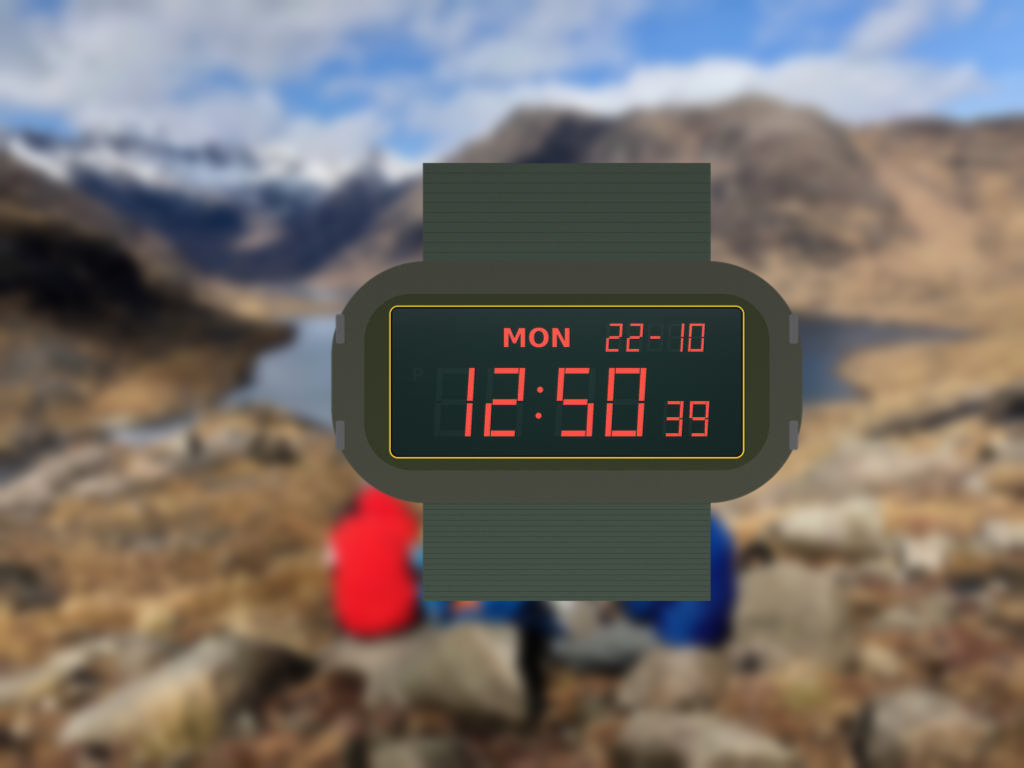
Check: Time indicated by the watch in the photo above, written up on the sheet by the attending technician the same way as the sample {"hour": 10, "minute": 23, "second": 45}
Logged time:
{"hour": 12, "minute": 50, "second": 39}
